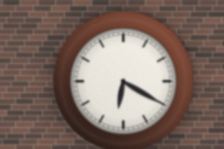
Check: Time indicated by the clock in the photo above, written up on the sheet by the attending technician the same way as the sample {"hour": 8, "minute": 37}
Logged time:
{"hour": 6, "minute": 20}
